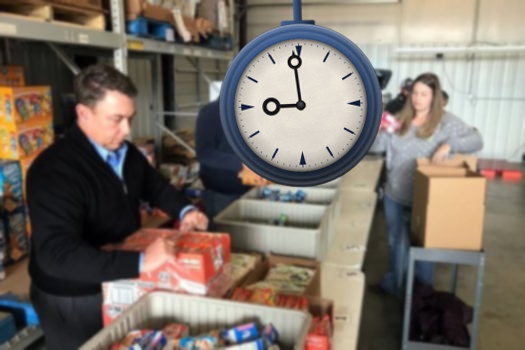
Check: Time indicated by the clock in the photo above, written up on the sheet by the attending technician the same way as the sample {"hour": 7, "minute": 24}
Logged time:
{"hour": 8, "minute": 59}
